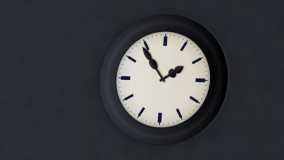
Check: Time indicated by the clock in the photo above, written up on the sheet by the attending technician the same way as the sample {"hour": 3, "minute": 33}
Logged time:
{"hour": 1, "minute": 54}
